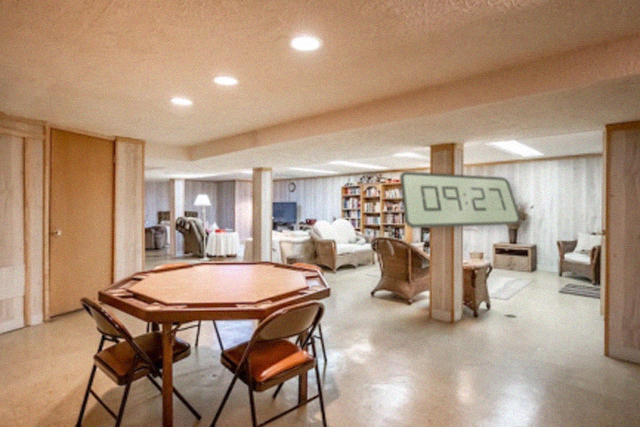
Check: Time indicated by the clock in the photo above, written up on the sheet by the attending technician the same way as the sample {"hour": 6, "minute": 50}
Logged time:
{"hour": 9, "minute": 27}
